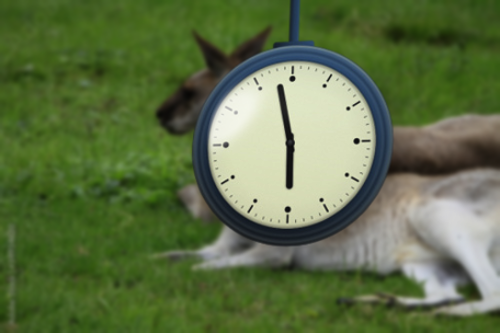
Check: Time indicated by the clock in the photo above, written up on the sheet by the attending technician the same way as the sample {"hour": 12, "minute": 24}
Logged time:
{"hour": 5, "minute": 58}
